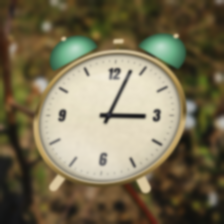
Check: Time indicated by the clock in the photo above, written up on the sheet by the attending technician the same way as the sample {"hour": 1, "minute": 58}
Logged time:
{"hour": 3, "minute": 3}
